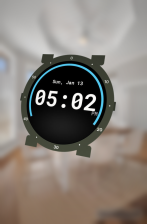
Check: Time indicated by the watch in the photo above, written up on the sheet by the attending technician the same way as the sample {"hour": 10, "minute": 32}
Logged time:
{"hour": 5, "minute": 2}
